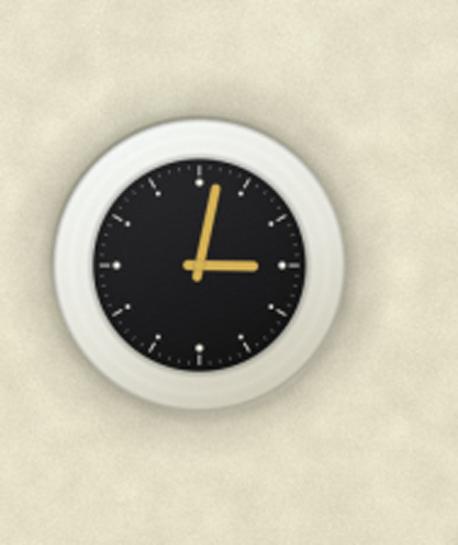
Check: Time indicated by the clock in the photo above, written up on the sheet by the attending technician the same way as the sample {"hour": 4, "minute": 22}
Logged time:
{"hour": 3, "minute": 2}
